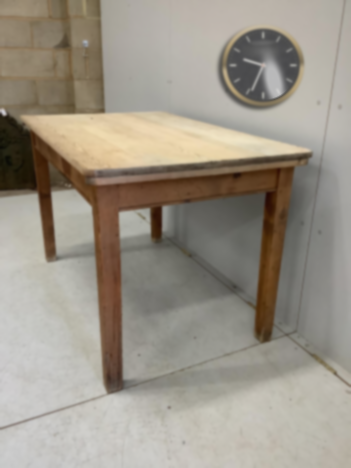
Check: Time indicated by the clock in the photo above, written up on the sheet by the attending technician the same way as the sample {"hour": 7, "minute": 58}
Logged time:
{"hour": 9, "minute": 34}
